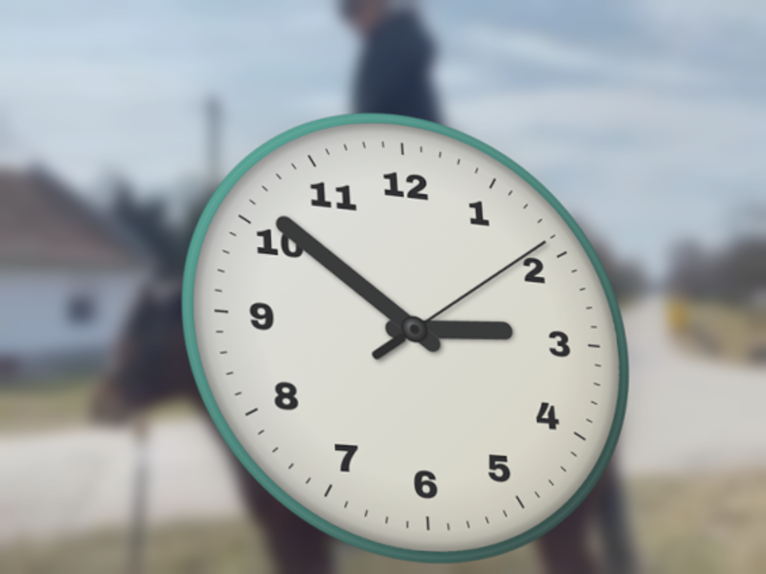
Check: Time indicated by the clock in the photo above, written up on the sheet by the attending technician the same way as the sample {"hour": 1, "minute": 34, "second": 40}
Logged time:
{"hour": 2, "minute": 51, "second": 9}
